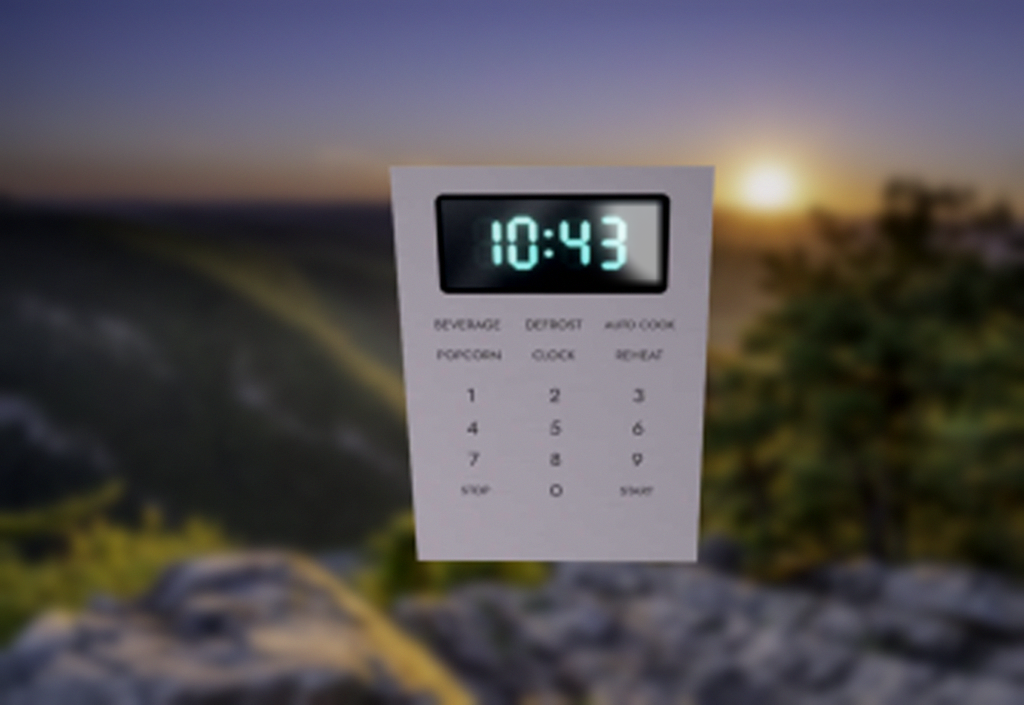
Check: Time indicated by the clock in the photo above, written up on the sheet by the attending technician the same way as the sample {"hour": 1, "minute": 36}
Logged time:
{"hour": 10, "minute": 43}
